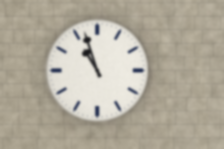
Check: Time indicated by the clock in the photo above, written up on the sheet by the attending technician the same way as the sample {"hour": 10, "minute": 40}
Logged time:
{"hour": 10, "minute": 57}
